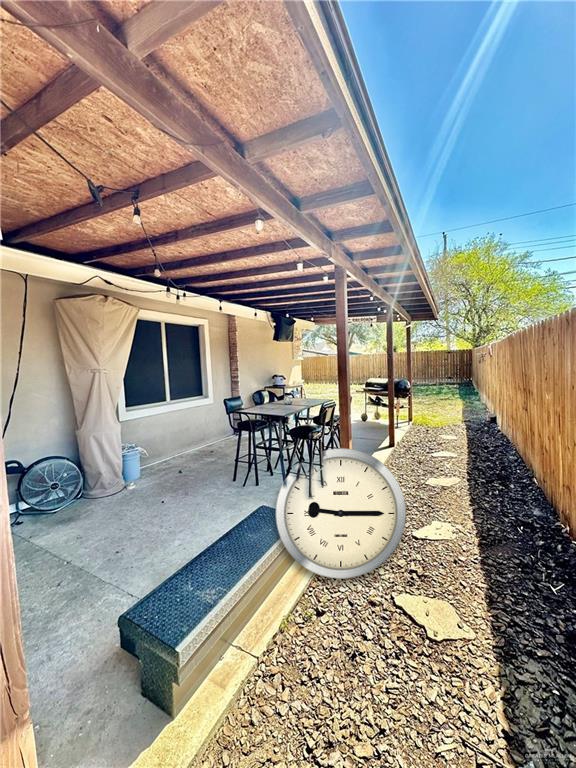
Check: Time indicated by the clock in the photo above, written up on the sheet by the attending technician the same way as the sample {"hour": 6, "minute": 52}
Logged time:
{"hour": 9, "minute": 15}
